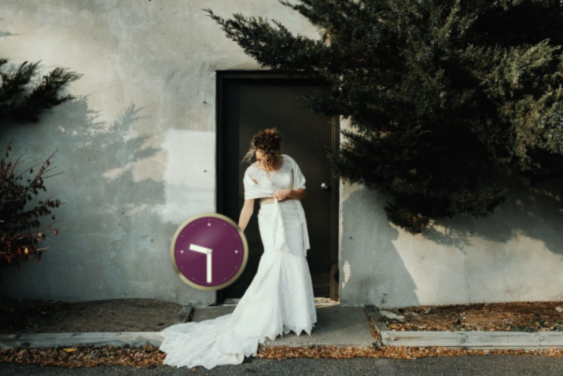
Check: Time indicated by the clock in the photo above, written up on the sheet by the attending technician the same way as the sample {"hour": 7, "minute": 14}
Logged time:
{"hour": 9, "minute": 30}
